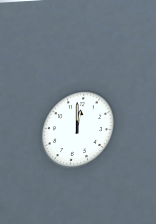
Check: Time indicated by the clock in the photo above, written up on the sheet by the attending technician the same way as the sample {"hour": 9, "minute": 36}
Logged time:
{"hour": 11, "minute": 58}
